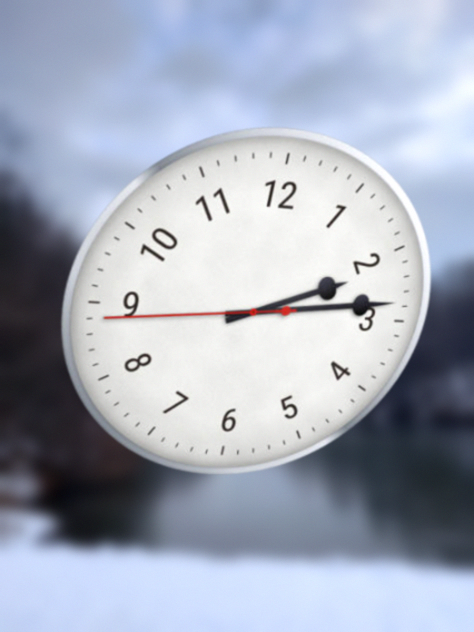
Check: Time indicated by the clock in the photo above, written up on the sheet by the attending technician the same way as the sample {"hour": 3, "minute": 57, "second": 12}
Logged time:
{"hour": 2, "minute": 13, "second": 44}
